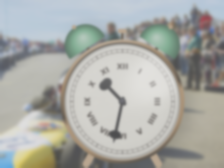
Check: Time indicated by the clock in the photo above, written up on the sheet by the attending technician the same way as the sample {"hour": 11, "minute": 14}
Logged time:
{"hour": 10, "minute": 32}
